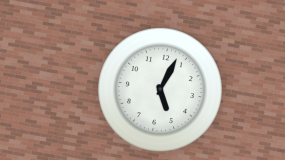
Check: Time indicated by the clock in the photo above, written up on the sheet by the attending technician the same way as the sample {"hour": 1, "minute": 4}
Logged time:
{"hour": 5, "minute": 3}
